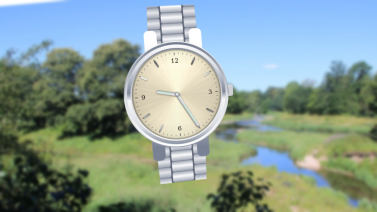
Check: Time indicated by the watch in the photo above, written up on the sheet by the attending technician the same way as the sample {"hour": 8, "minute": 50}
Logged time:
{"hour": 9, "minute": 25}
